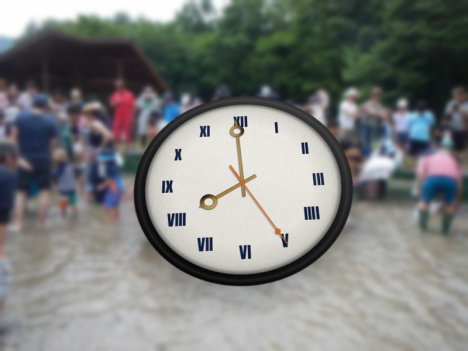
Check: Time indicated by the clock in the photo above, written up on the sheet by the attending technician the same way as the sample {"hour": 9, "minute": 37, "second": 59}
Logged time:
{"hour": 7, "minute": 59, "second": 25}
